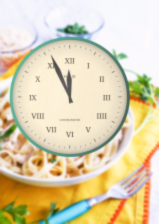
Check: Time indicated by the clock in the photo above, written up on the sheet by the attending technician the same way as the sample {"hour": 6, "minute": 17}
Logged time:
{"hour": 11, "minute": 56}
